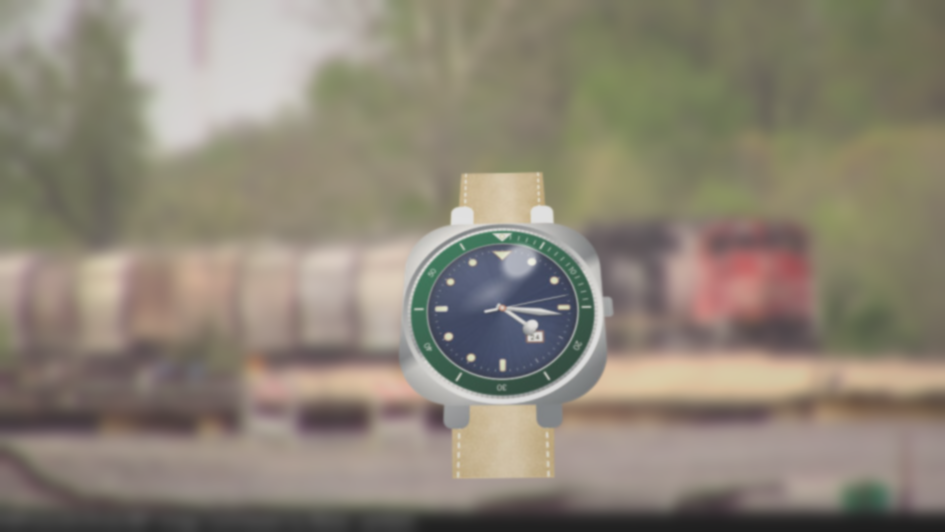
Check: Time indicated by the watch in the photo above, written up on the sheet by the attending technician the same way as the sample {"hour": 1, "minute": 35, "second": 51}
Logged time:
{"hour": 4, "minute": 16, "second": 13}
